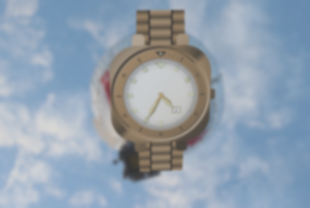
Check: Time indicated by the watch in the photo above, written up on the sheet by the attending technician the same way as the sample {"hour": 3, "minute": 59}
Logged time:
{"hour": 4, "minute": 35}
